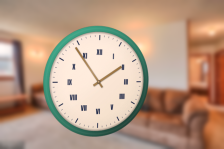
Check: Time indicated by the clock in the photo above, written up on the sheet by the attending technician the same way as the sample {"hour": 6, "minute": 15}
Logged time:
{"hour": 1, "minute": 54}
